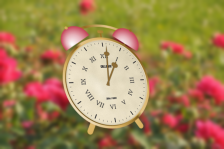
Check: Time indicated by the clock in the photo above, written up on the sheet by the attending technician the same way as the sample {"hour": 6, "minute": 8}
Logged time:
{"hour": 1, "minute": 1}
